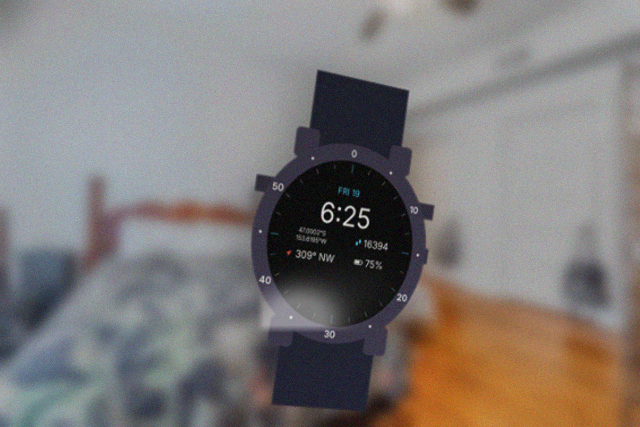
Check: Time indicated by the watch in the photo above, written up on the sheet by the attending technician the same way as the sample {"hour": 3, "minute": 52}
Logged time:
{"hour": 6, "minute": 25}
